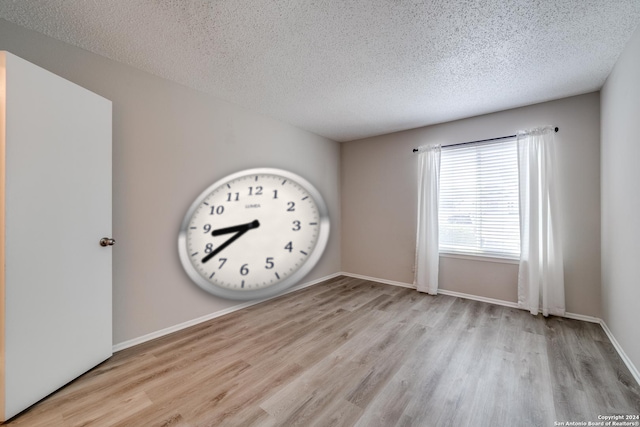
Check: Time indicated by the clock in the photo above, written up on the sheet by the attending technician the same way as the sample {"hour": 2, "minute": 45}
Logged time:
{"hour": 8, "minute": 38}
